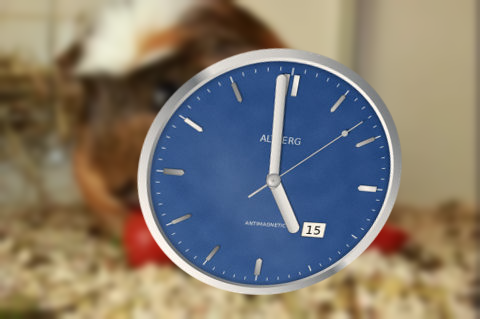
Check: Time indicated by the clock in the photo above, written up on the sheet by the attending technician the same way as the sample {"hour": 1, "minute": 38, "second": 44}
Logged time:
{"hour": 4, "minute": 59, "second": 8}
